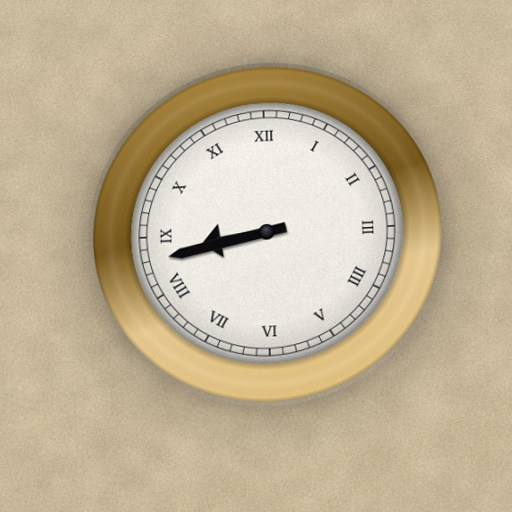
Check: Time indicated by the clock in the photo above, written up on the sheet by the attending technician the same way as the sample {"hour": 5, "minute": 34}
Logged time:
{"hour": 8, "minute": 43}
